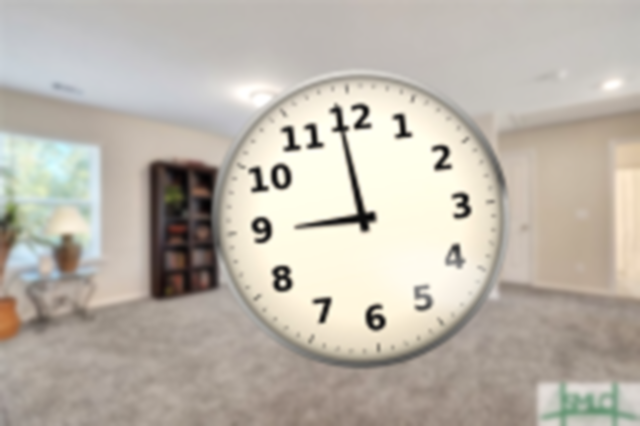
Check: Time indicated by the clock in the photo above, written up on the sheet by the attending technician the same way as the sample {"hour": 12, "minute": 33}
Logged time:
{"hour": 8, "minute": 59}
